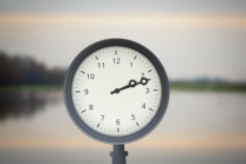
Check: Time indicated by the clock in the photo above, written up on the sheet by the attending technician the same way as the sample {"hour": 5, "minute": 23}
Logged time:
{"hour": 2, "minute": 12}
